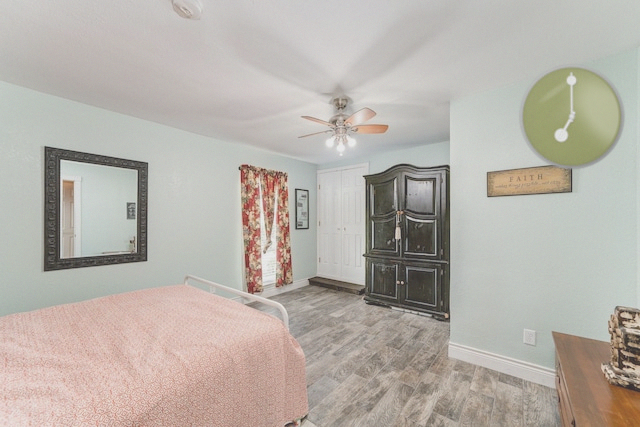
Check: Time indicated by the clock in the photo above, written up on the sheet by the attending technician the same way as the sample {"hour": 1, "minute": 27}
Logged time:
{"hour": 7, "minute": 0}
